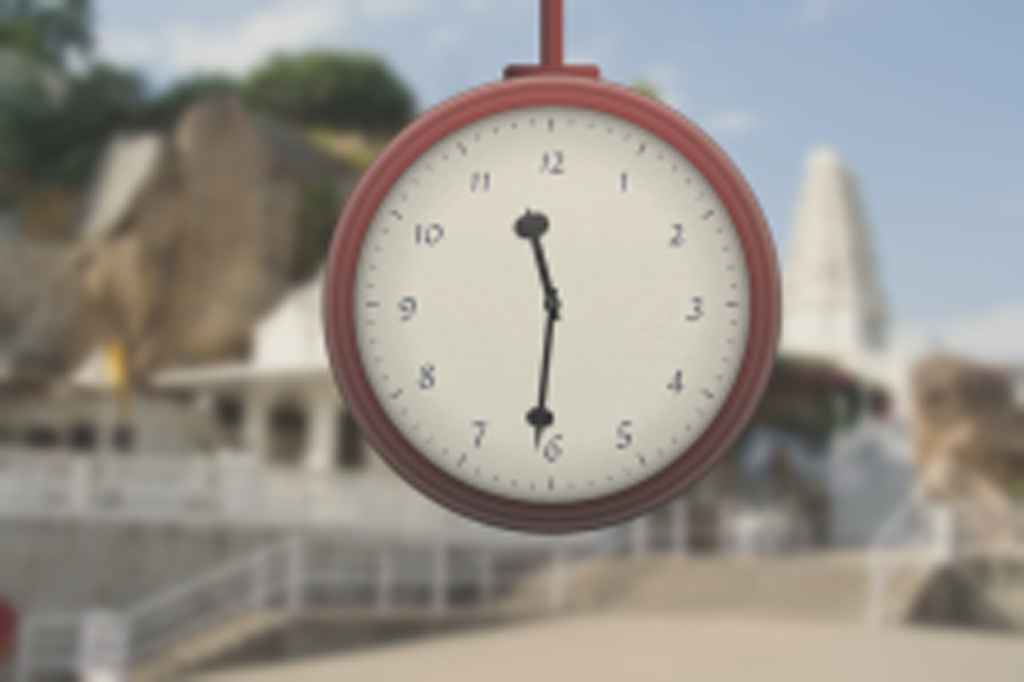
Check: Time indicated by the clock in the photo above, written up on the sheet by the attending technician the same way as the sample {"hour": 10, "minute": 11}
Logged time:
{"hour": 11, "minute": 31}
